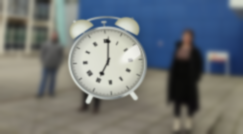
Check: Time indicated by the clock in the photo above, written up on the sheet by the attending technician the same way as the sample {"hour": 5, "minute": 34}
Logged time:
{"hour": 7, "minute": 1}
